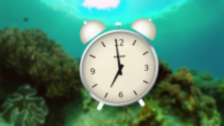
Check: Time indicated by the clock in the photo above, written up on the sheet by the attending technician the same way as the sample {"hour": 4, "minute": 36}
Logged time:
{"hour": 6, "minute": 59}
